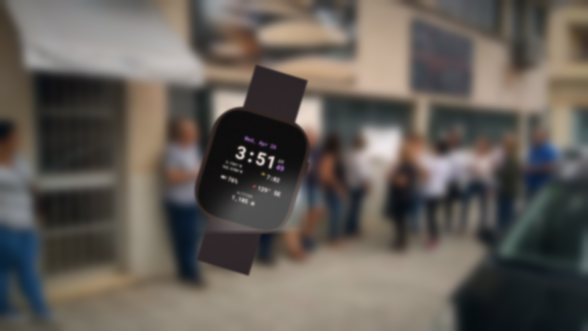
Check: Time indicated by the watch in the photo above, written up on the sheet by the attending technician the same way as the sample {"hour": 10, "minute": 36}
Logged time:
{"hour": 3, "minute": 51}
